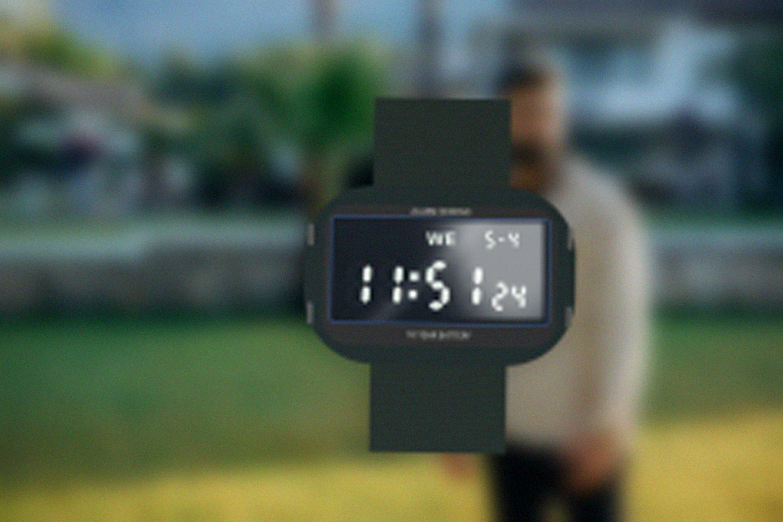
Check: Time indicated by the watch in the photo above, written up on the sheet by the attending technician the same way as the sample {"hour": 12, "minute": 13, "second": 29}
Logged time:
{"hour": 11, "minute": 51, "second": 24}
